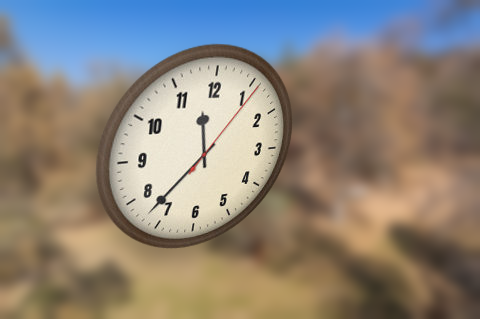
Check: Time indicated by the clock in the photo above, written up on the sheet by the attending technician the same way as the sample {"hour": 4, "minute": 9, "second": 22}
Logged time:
{"hour": 11, "minute": 37, "second": 6}
